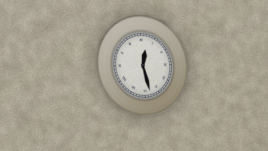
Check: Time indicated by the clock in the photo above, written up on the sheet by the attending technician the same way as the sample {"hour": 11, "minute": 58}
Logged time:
{"hour": 12, "minute": 28}
